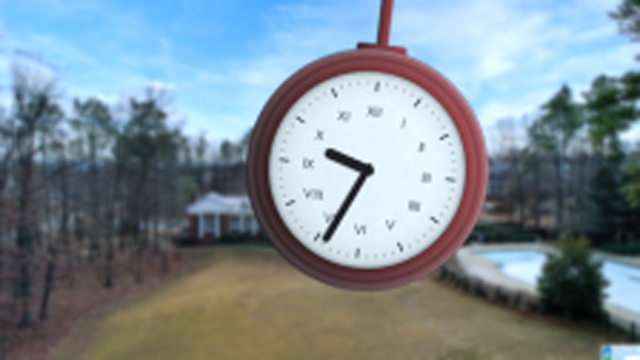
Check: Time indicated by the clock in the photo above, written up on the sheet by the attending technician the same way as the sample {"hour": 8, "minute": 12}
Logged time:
{"hour": 9, "minute": 34}
